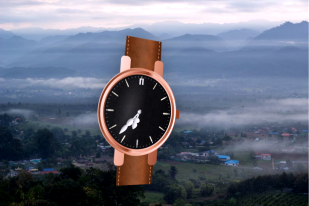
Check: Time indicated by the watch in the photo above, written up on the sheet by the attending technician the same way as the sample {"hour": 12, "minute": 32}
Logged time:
{"hour": 6, "minute": 37}
